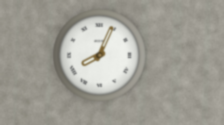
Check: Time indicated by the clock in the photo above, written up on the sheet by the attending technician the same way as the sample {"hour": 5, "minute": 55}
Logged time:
{"hour": 8, "minute": 4}
